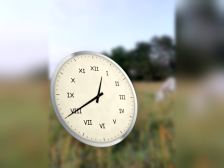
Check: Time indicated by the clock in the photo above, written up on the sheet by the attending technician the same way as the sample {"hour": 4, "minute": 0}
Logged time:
{"hour": 12, "minute": 40}
